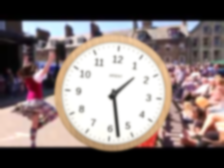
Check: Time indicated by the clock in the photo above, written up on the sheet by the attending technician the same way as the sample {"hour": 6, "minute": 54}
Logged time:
{"hour": 1, "minute": 28}
